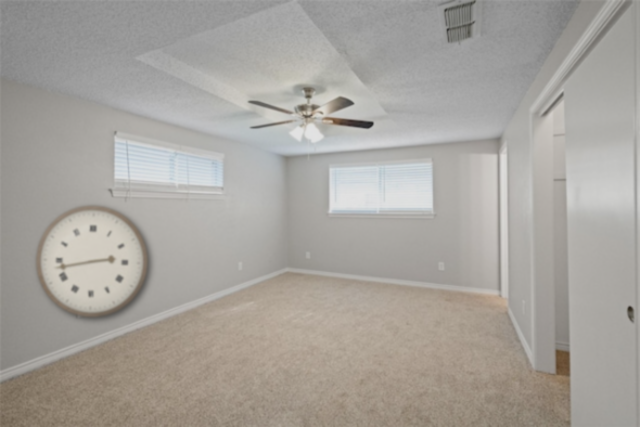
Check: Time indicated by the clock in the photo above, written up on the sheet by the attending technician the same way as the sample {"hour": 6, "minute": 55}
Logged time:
{"hour": 2, "minute": 43}
